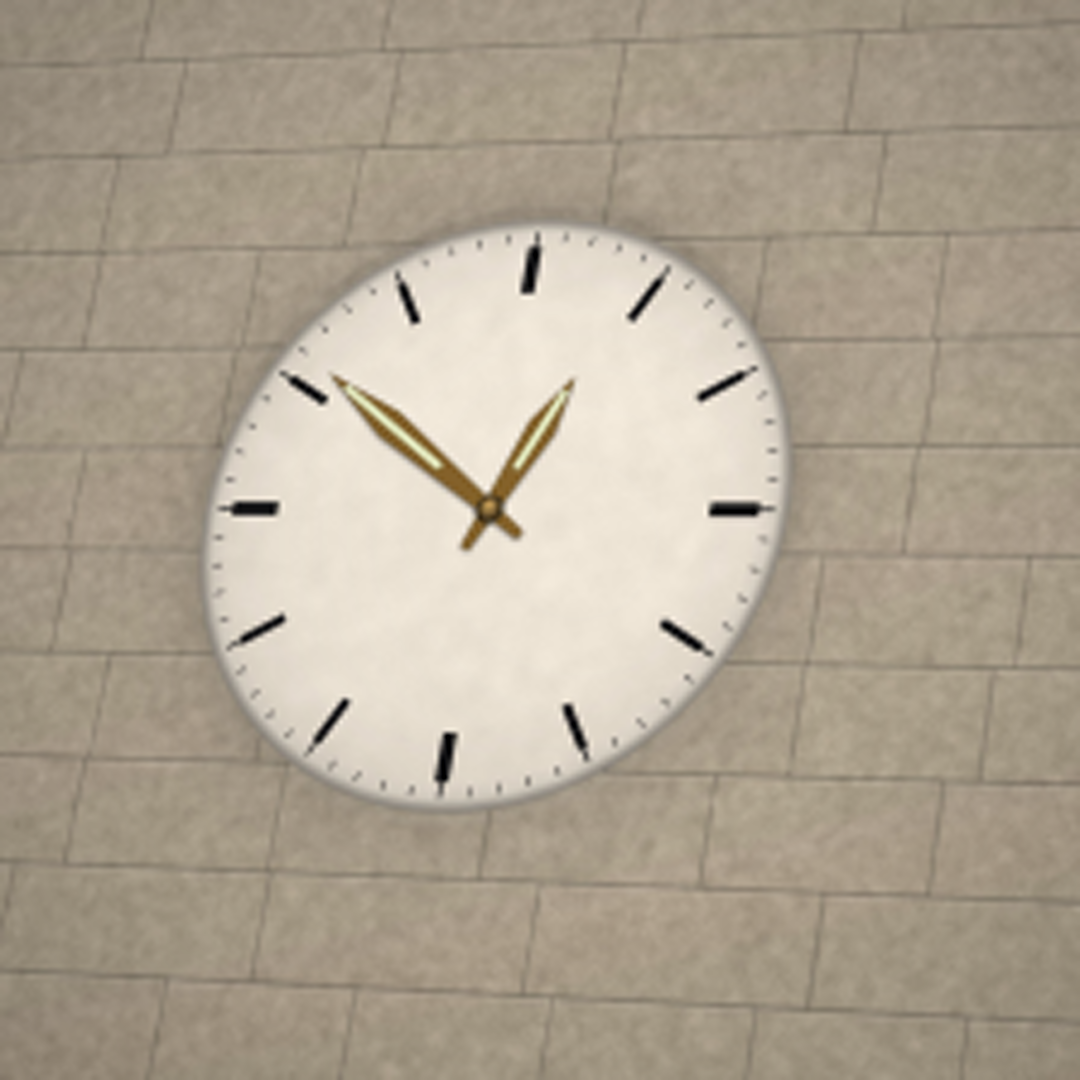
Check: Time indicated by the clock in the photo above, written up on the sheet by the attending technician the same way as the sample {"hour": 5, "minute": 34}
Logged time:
{"hour": 12, "minute": 51}
